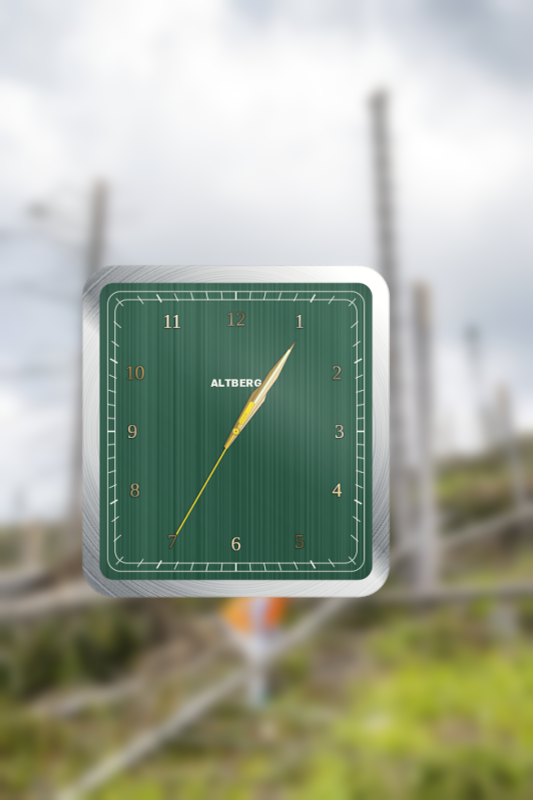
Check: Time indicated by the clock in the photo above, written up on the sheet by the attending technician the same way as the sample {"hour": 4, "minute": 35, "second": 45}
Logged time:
{"hour": 1, "minute": 5, "second": 35}
